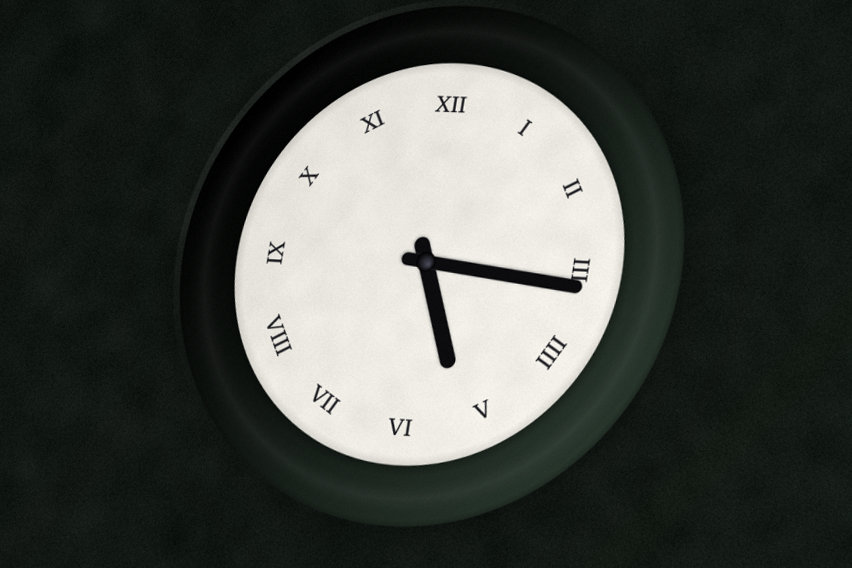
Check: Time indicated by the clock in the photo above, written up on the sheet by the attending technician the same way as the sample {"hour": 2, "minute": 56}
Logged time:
{"hour": 5, "minute": 16}
